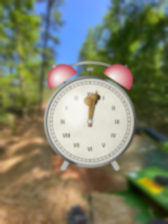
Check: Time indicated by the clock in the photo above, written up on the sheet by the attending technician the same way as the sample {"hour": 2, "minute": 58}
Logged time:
{"hour": 12, "minute": 2}
